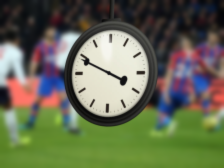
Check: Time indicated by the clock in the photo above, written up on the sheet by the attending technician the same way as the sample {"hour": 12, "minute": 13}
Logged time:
{"hour": 3, "minute": 49}
